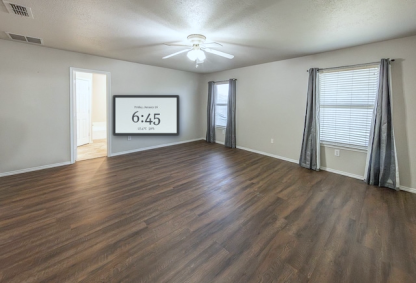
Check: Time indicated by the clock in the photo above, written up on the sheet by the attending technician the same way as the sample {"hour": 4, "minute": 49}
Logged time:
{"hour": 6, "minute": 45}
